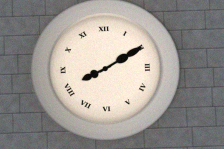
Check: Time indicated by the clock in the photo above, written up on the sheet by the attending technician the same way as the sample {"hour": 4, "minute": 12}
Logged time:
{"hour": 8, "minute": 10}
